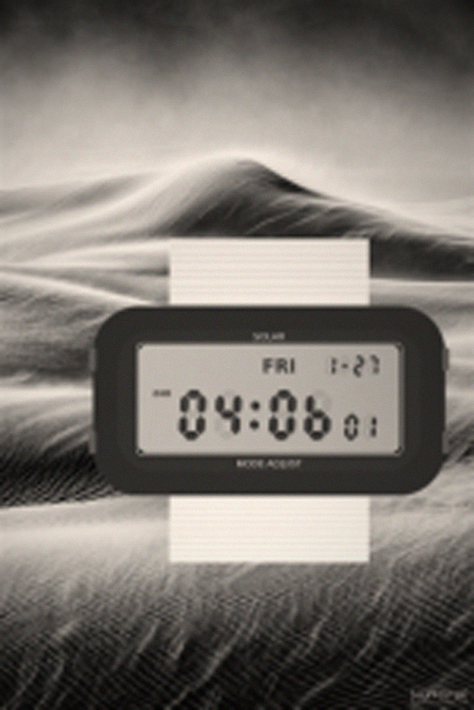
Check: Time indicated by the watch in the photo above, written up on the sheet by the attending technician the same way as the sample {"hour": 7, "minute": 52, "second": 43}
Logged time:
{"hour": 4, "minute": 6, "second": 1}
